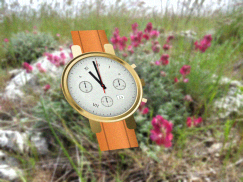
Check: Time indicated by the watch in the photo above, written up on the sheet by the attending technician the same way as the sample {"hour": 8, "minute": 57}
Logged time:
{"hour": 10, "minute": 59}
